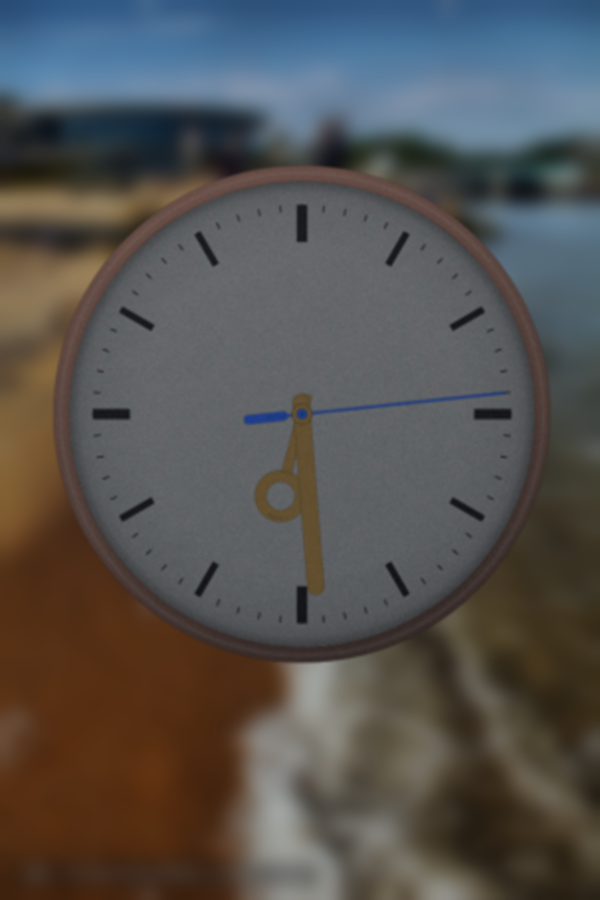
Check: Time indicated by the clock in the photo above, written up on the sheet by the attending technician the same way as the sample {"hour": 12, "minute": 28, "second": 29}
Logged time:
{"hour": 6, "minute": 29, "second": 14}
